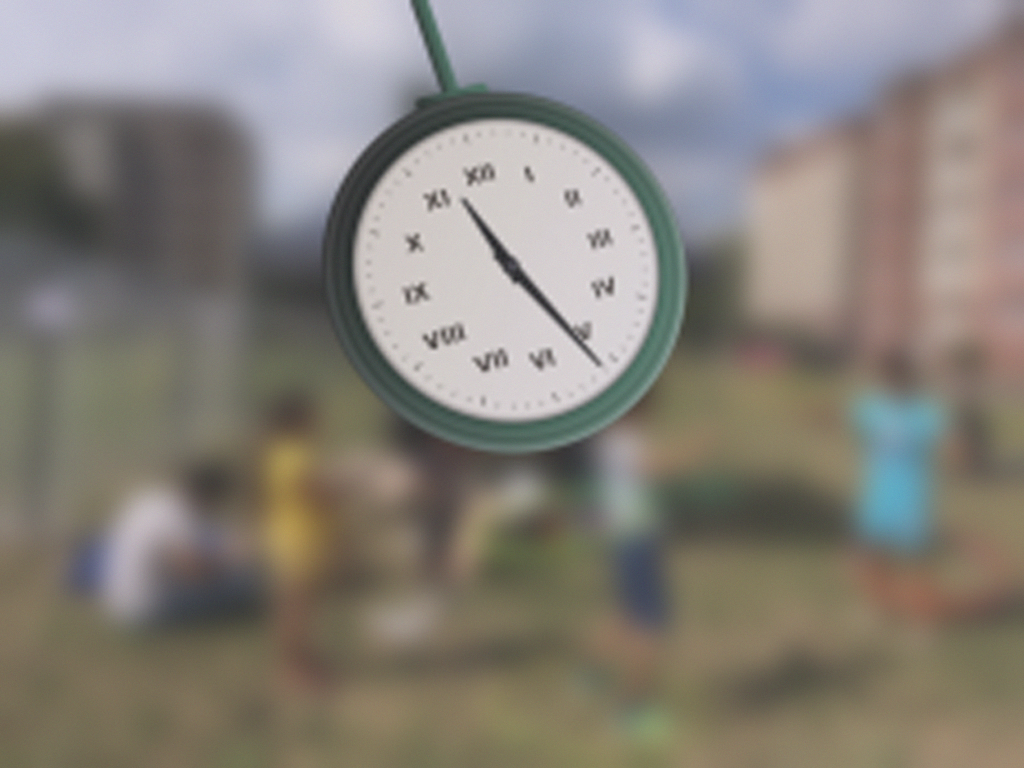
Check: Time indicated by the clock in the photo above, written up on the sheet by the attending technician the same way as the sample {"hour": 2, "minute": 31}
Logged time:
{"hour": 11, "minute": 26}
